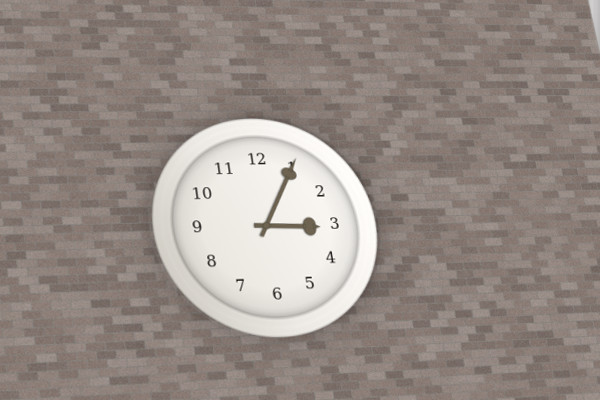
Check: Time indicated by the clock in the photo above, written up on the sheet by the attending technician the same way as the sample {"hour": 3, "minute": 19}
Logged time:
{"hour": 3, "minute": 5}
